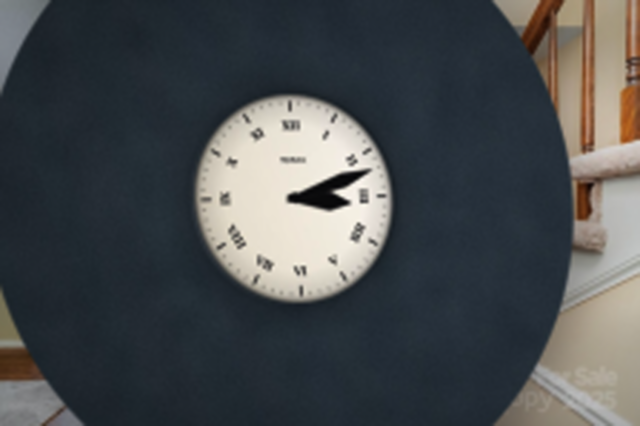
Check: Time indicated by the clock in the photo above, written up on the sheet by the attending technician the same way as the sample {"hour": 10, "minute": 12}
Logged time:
{"hour": 3, "minute": 12}
